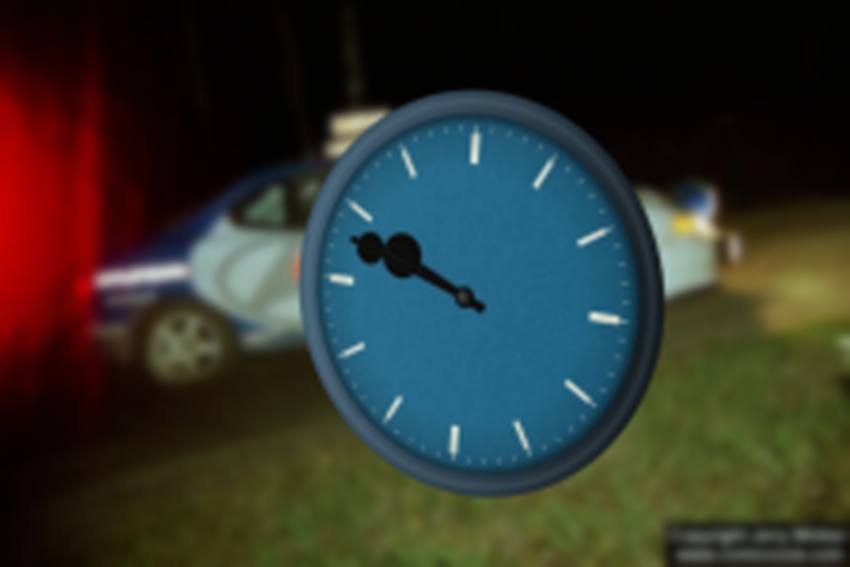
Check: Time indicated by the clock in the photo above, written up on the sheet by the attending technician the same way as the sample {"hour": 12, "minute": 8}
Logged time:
{"hour": 9, "minute": 48}
